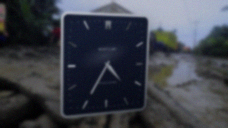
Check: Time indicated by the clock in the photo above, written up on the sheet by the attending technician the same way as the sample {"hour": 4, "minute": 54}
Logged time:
{"hour": 4, "minute": 35}
